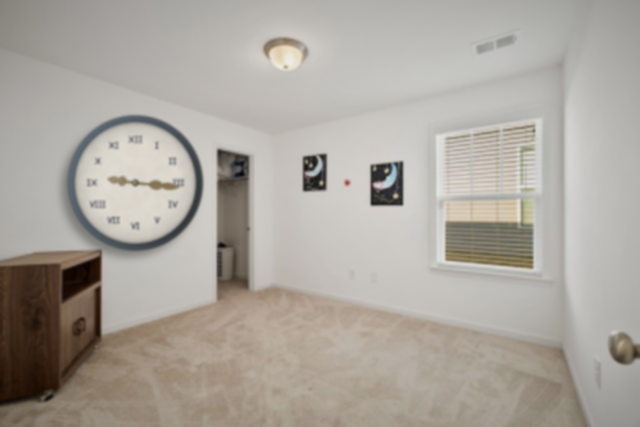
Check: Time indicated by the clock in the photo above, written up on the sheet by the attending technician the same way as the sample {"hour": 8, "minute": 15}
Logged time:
{"hour": 9, "minute": 16}
